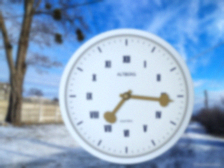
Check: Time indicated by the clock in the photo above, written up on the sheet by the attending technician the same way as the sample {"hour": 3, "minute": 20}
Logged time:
{"hour": 7, "minute": 16}
